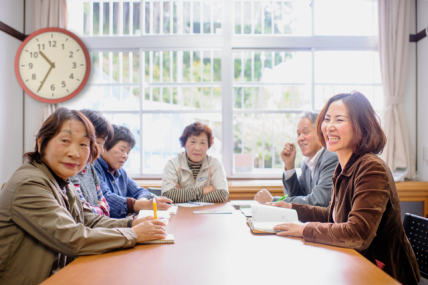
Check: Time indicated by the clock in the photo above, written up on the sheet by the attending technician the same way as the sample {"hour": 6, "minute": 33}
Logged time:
{"hour": 10, "minute": 35}
